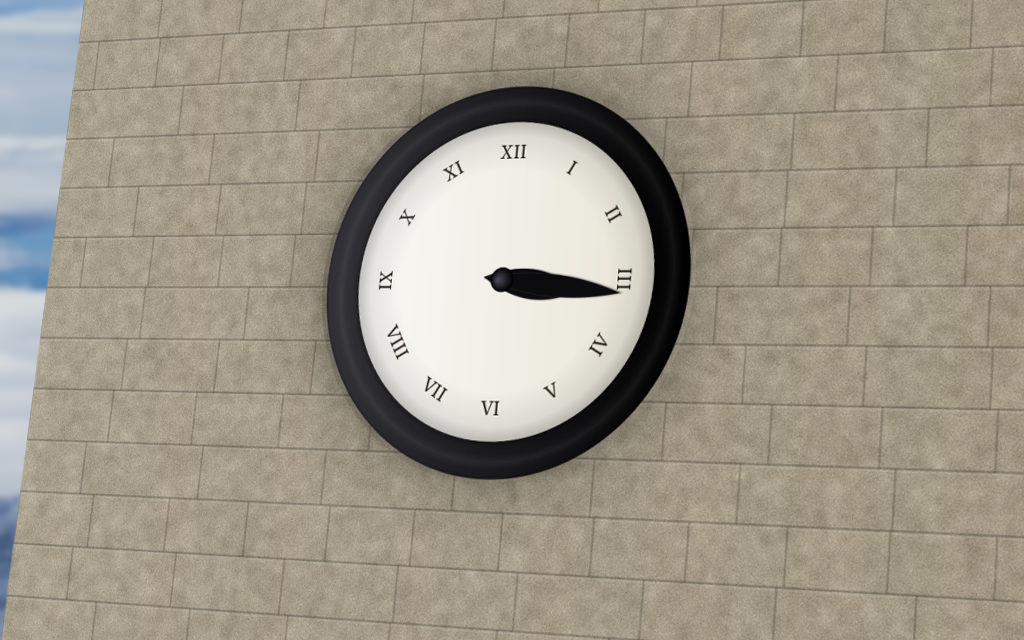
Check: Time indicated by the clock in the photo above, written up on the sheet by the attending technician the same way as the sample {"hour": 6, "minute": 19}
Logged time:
{"hour": 3, "minute": 16}
